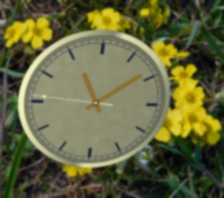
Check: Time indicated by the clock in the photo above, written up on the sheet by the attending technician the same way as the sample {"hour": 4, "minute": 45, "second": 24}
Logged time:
{"hour": 11, "minute": 8, "second": 46}
